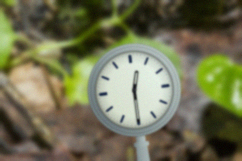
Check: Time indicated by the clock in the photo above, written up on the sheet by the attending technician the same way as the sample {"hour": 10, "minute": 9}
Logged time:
{"hour": 12, "minute": 30}
